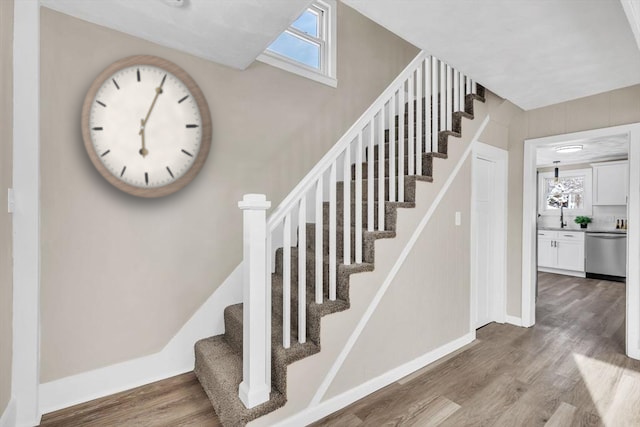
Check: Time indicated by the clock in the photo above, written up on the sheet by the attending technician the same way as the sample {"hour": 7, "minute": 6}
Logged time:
{"hour": 6, "minute": 5}
